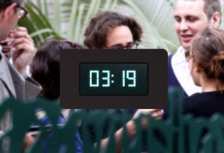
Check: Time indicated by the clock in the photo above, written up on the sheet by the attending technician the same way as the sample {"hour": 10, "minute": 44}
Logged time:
{"hour": 3, "minute": 19}
